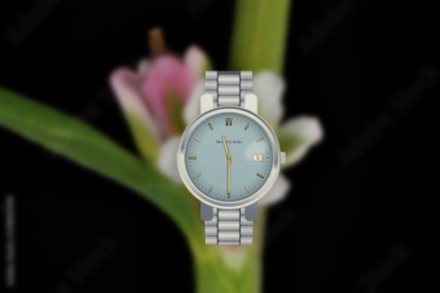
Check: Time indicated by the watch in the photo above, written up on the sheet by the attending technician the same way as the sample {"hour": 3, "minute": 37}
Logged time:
{"hour": 11, "minute": 30}
